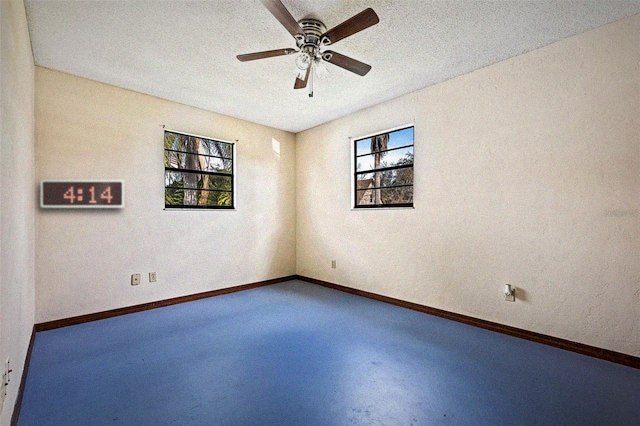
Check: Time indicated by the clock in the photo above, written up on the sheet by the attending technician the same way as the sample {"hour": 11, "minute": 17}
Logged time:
{"hour": 4, "minute": 14}
